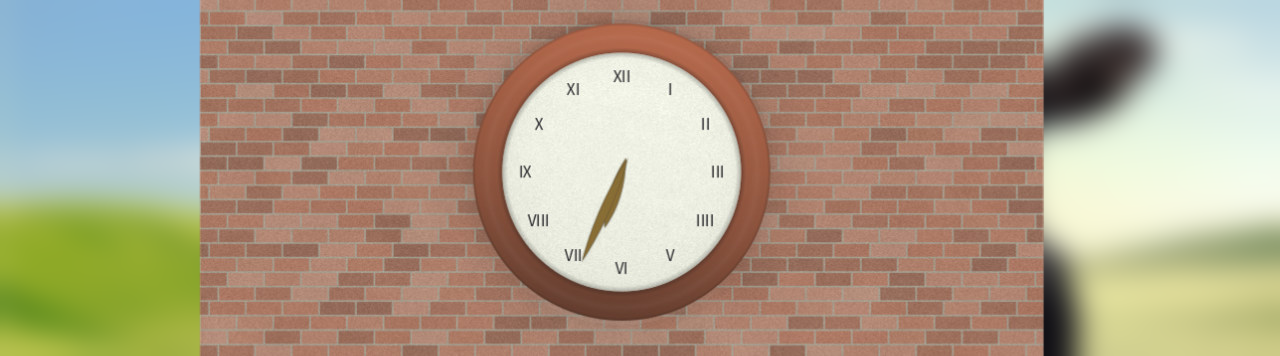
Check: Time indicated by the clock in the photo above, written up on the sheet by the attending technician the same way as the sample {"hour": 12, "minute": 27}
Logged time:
{"hour": 6, "minute": 34}
